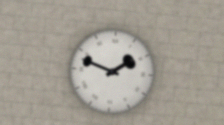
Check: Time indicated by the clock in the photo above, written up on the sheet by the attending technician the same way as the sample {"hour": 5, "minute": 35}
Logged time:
{"hour": 1, "minute": 48}
